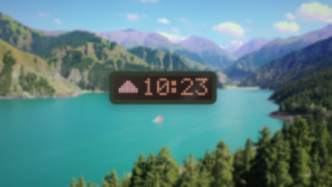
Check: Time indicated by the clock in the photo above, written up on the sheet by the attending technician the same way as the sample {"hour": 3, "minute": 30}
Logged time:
{"hour": 10, "minute": 23}
